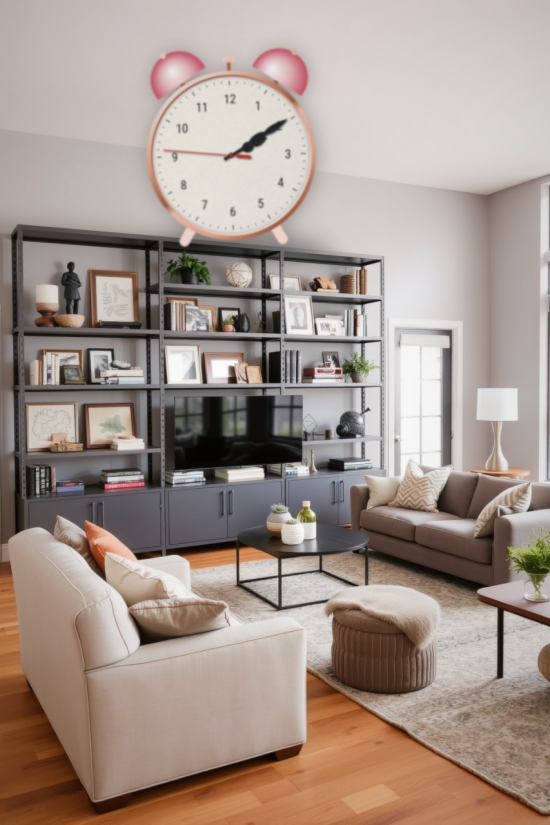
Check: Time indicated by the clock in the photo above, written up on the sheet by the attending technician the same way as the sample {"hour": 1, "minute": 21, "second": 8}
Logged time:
{"hour": 2, "minute": 9, "second": 46}
